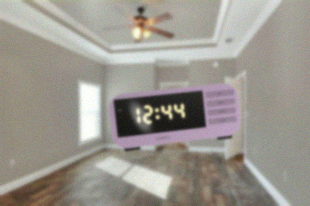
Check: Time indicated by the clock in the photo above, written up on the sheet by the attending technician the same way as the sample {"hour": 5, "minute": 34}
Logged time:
{"hour": 12, "minute": 44}
